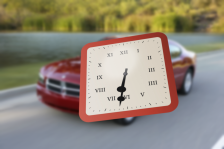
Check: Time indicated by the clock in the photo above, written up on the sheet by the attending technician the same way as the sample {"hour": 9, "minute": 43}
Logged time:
{"hour": 6, "minute": 32}
